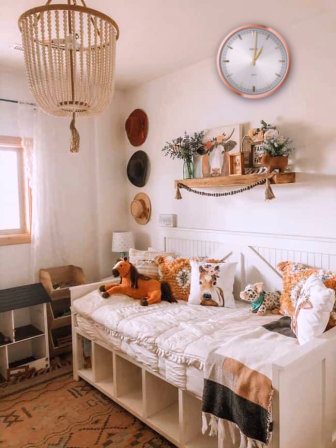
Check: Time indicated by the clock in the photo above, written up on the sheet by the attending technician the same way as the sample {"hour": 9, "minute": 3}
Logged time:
{"hour": 1, "minute": 1}
